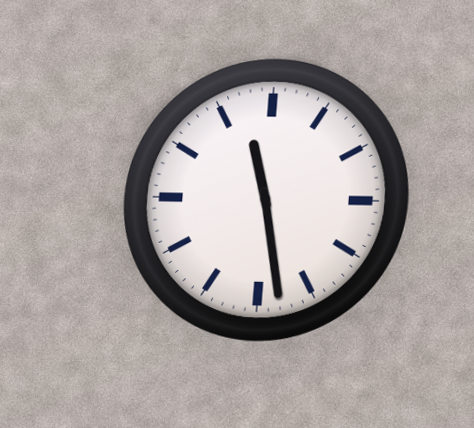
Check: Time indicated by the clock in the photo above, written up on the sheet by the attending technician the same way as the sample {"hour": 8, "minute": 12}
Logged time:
{"hour": 11, "minute": 28}
